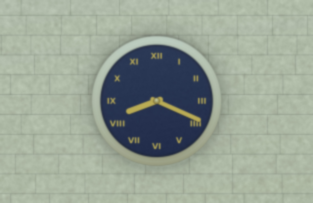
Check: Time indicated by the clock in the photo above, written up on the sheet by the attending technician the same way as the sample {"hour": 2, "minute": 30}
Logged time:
{"hour": 8, "minute": 19}
